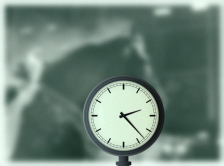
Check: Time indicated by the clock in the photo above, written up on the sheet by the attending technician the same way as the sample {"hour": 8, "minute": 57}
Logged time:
{"hour": 2, "minute": 23}
